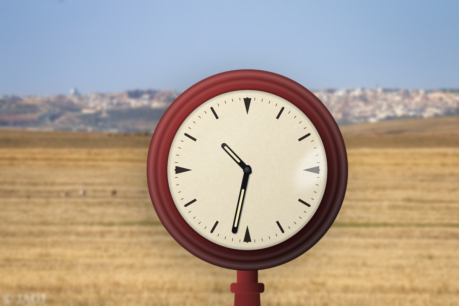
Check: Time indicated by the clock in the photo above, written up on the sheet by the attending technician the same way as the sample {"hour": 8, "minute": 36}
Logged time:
{"hour": 10, "minute": 32}
